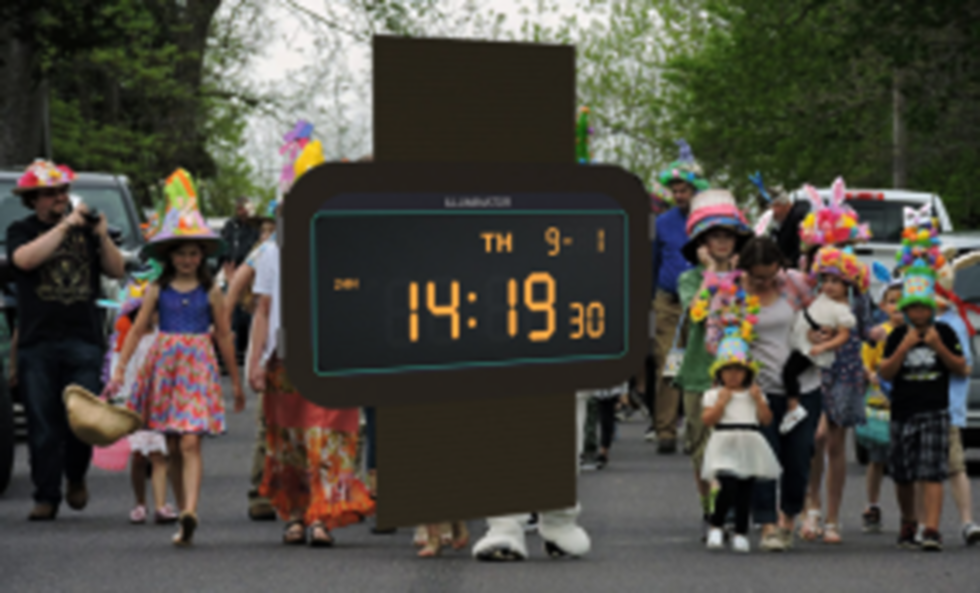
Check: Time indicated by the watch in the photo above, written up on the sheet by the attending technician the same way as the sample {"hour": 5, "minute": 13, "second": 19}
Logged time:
{"hour": 14, "minute": 19, "second": 30}
